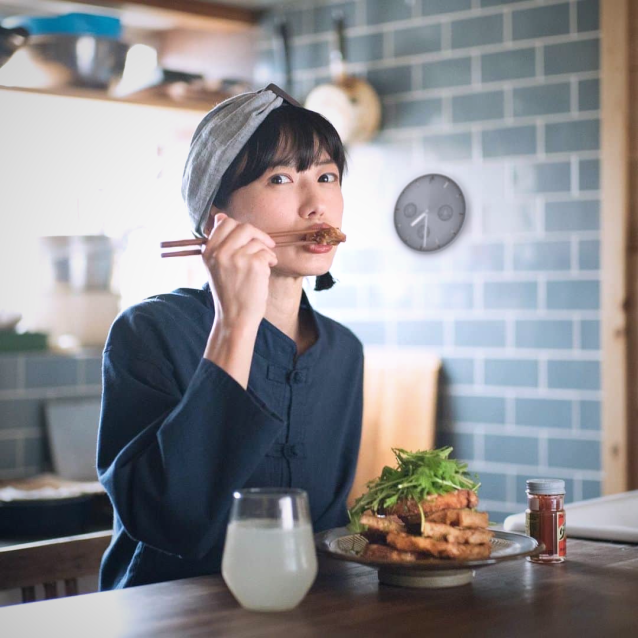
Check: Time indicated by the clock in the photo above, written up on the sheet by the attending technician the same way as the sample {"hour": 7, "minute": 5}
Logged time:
{"hour": 7, "minute": 29}
